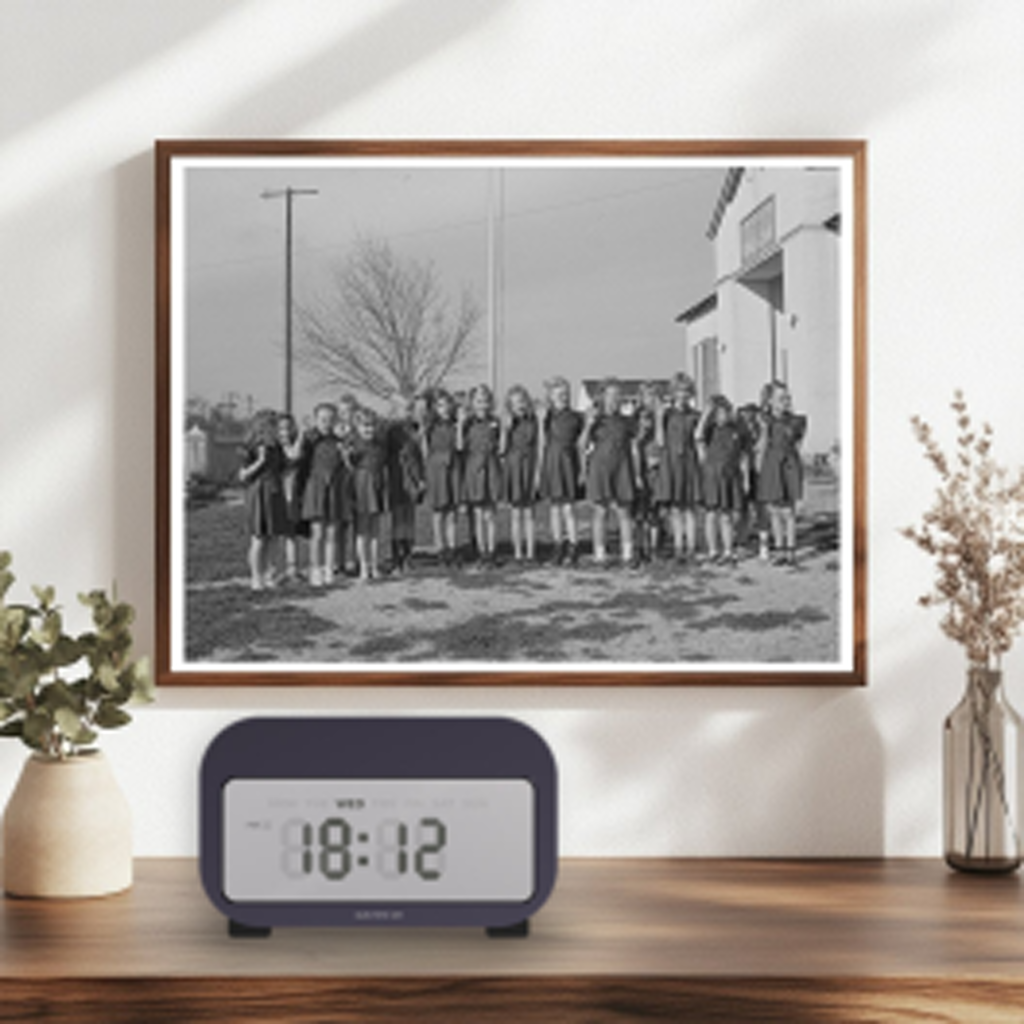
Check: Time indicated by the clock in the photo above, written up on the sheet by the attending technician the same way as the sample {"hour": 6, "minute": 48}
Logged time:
{"hour": 18, "minute": 12}
